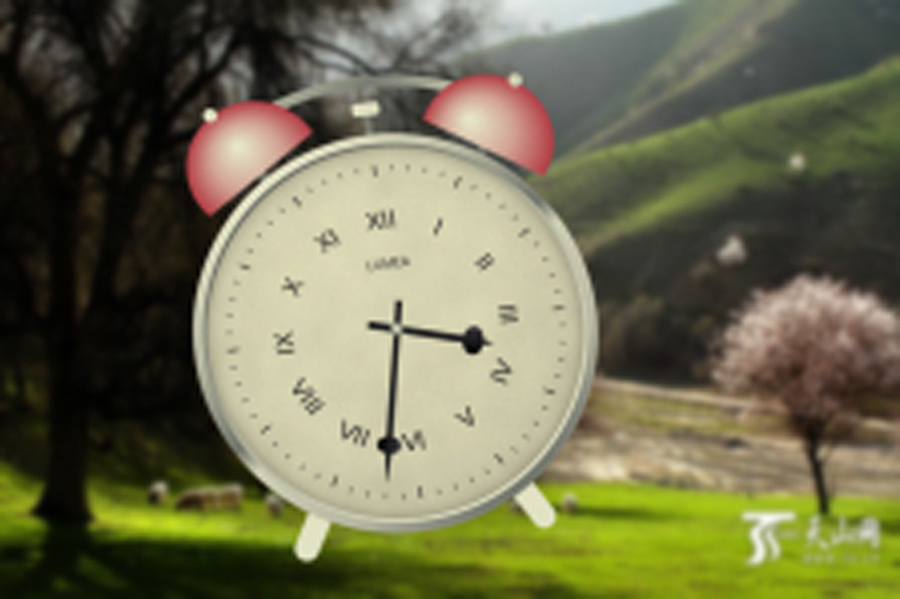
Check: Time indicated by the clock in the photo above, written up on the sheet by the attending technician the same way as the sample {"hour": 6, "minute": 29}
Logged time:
{"hour": 3, "minute": 32}
